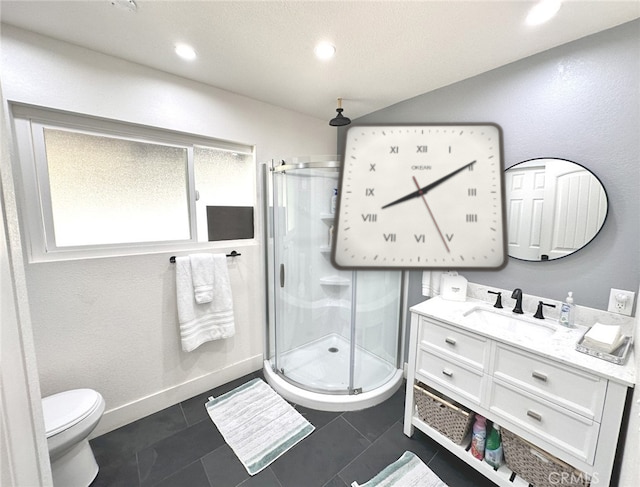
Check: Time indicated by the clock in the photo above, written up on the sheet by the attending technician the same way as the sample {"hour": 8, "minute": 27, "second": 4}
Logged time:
{"hour": 8, "minute": 9, "second": 26}
